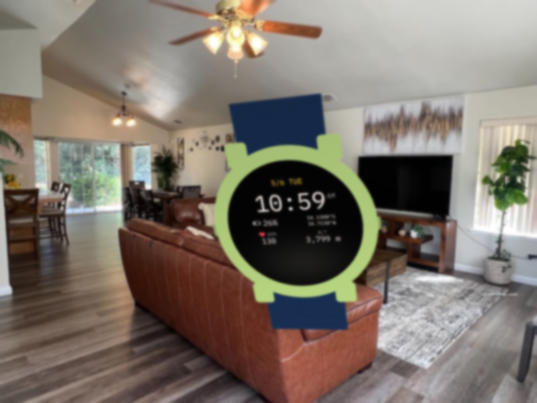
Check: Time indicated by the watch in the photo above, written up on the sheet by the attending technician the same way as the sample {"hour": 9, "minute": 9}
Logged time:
{"hour": 10, "minute": 59}
